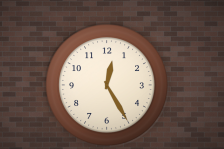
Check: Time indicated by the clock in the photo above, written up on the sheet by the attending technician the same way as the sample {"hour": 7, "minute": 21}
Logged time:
{"hour": 12, "minute": 25}
